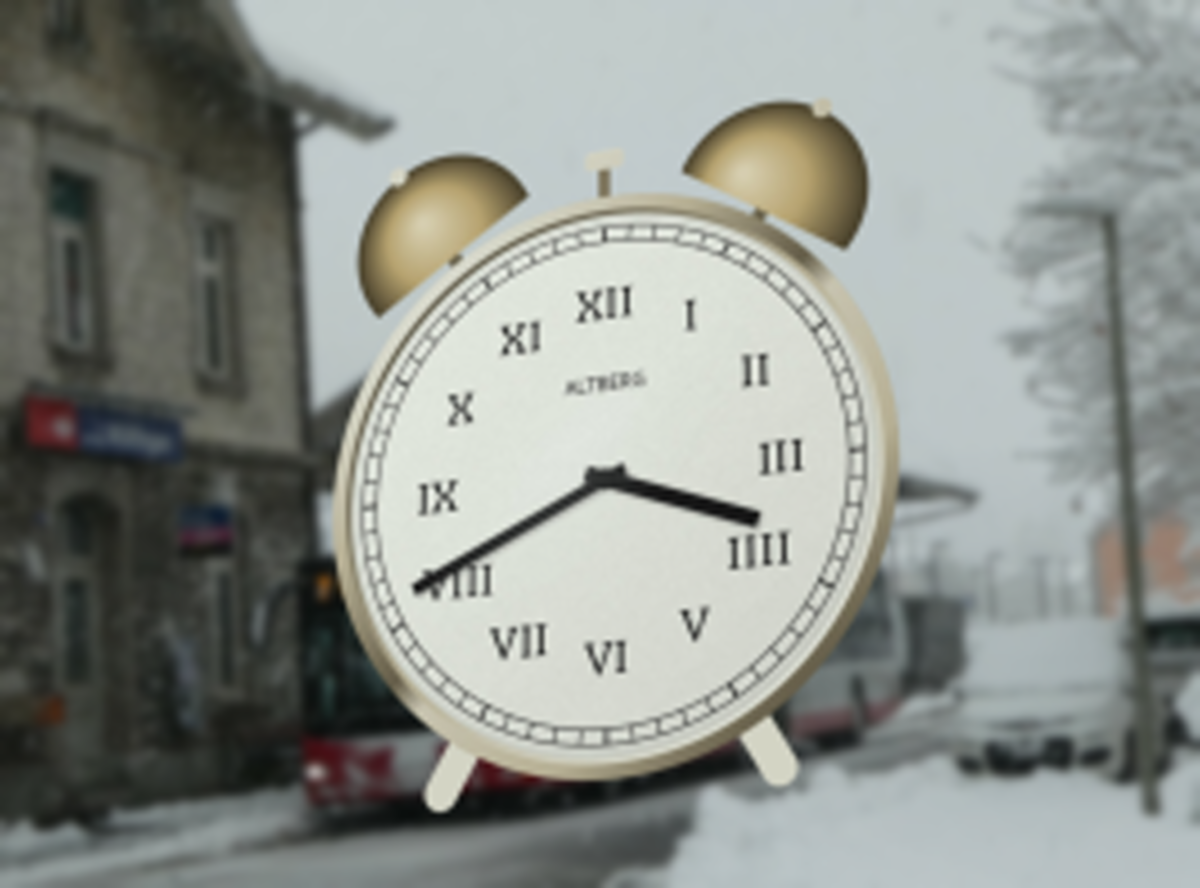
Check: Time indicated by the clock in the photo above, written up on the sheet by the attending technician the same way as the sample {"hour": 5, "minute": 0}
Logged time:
{"hour": 3, "minute": 41}
